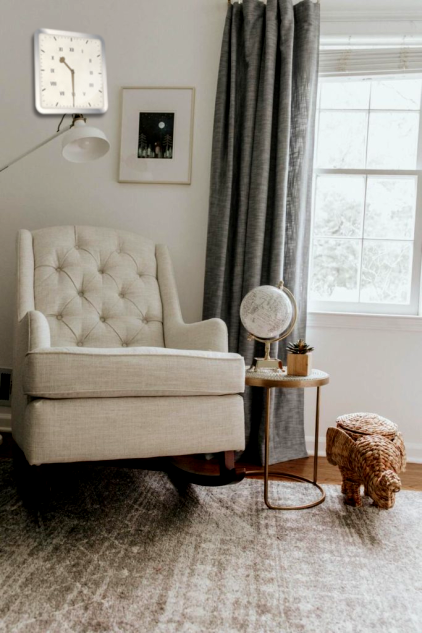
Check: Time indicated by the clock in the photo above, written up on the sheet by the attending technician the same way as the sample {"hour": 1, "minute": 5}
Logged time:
{"hour": 10, "minute": 30}
